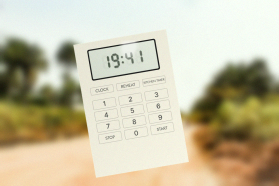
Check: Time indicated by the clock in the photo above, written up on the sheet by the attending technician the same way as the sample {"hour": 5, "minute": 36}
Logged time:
{"hour": 19, "minute": 41}
